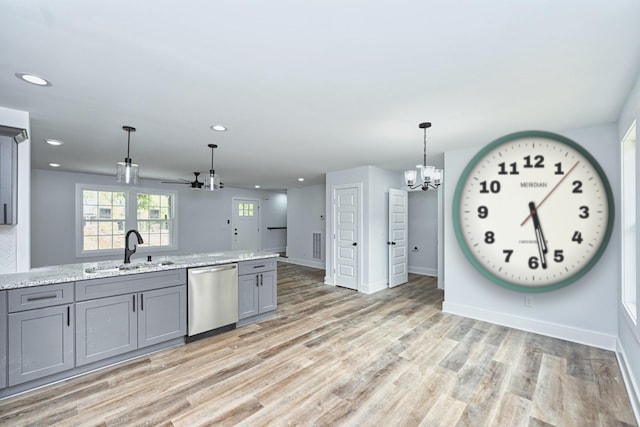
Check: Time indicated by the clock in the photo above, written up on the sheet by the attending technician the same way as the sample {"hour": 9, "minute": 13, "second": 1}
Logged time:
{"hour": 5, "minute": 28, "second": 7}
